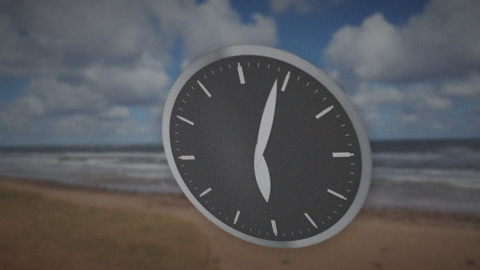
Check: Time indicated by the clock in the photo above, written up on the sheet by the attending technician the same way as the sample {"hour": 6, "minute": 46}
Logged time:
{"hour": 6, "minute": 4}
